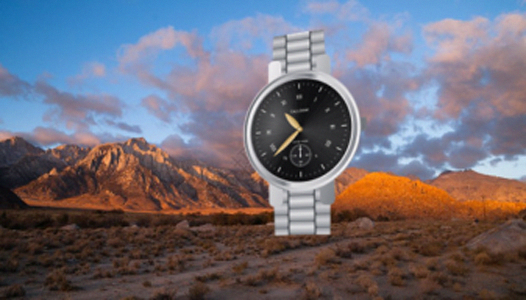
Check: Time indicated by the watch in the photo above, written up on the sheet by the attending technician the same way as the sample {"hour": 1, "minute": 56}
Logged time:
{"hour": 10, "minute": 38}
